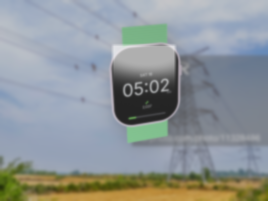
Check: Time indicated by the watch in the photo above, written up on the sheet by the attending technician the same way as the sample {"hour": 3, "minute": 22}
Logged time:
{"hour": 5, "minute": 2}
